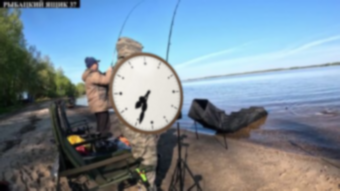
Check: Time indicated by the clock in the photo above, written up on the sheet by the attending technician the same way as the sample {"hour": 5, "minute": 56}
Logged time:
{"hour": 7, "minute": 34}
